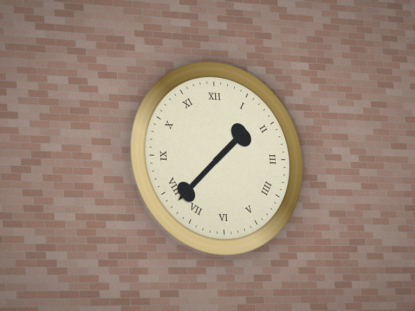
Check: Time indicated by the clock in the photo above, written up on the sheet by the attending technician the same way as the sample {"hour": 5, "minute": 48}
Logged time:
{"hour": 1, "minute": 38}
